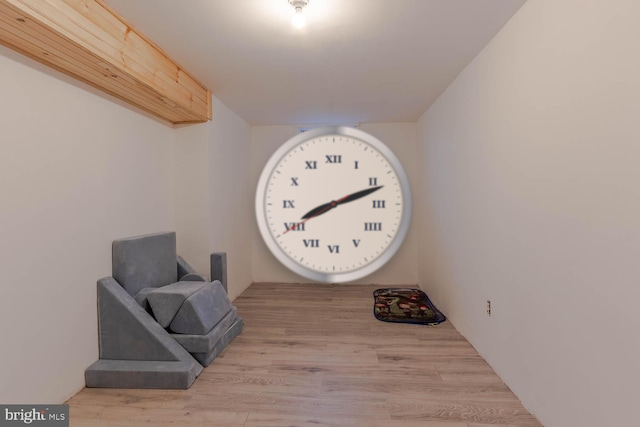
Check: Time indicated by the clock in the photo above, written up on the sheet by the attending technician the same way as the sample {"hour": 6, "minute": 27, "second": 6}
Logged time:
{"hour": 8, "minute": 11, "second": 40}
